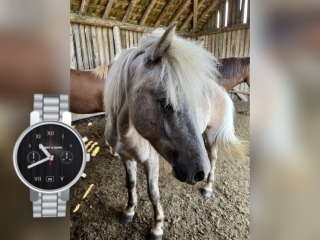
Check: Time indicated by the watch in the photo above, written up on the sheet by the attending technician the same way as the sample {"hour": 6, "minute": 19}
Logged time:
{"hour": 10, "minute": 41}
